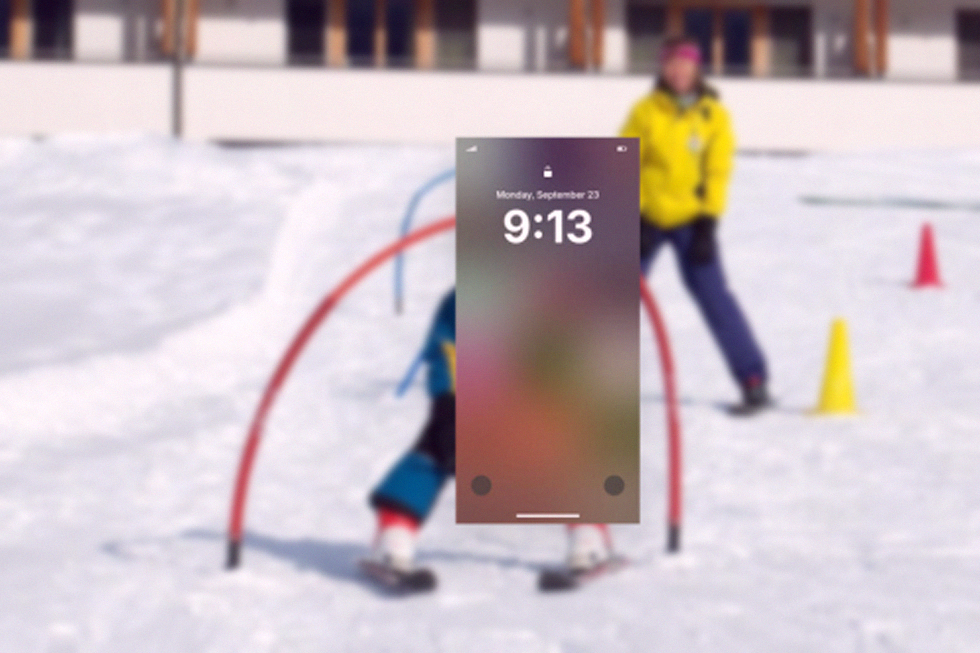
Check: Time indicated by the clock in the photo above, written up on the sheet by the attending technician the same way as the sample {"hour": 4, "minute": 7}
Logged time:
{"hour": 9, "minute": 13}
